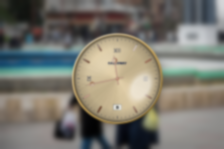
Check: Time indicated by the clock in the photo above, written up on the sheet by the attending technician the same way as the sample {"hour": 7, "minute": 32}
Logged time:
{"hour": 11, "minute": 43}
